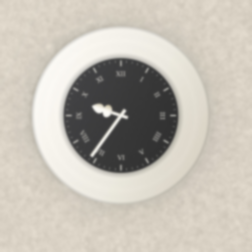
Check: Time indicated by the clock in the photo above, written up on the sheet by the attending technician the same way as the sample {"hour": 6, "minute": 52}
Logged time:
{"hour": 9, "minute": 36}
